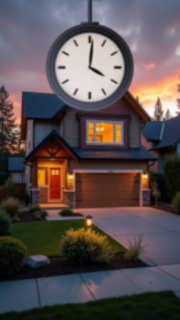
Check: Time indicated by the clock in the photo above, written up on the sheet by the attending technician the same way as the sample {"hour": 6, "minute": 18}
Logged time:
{"hour": 4, "minute": 1}
